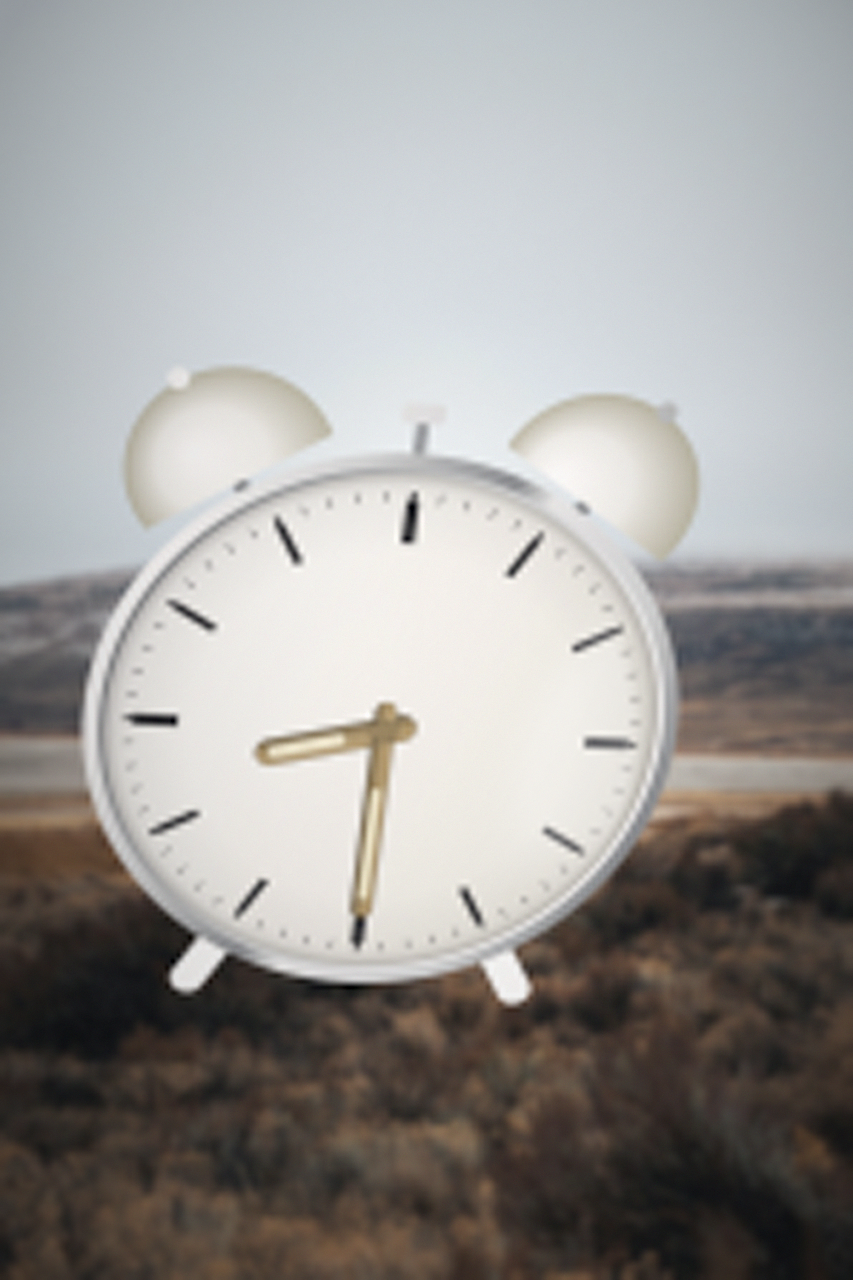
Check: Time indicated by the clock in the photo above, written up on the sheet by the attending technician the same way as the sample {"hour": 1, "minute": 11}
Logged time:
{"hour": 8, "minute": 30}
